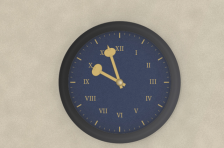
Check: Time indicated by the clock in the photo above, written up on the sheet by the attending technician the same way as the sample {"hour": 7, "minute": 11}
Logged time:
{"hour": 9, "minute": 57}
